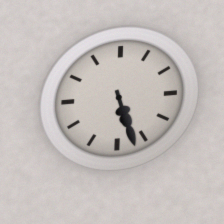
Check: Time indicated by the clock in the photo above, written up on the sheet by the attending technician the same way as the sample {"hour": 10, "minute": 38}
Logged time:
{"hour": 5, "minute": 27}
